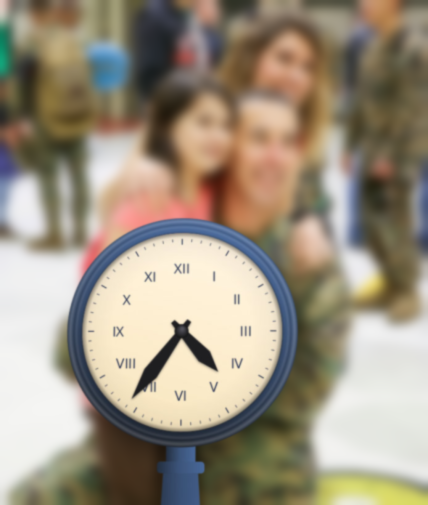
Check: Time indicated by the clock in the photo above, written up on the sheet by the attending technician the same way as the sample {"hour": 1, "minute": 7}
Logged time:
{"hour": 4, "minute": 36}
